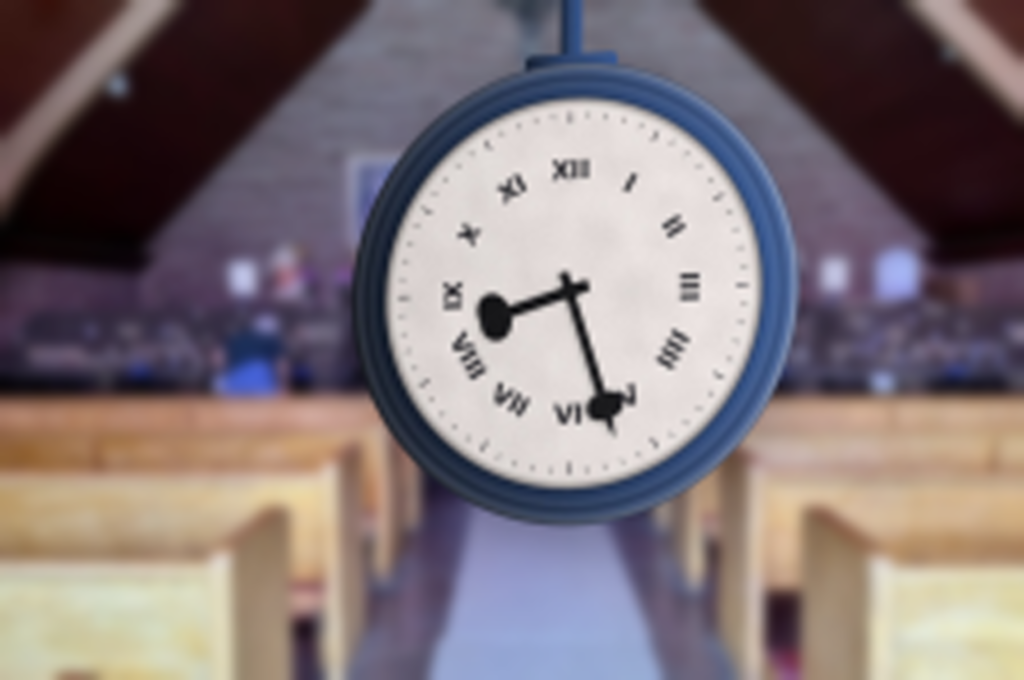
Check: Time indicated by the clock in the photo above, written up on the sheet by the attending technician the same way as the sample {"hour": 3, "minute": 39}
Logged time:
{"hour": 8, "minute": 27}
